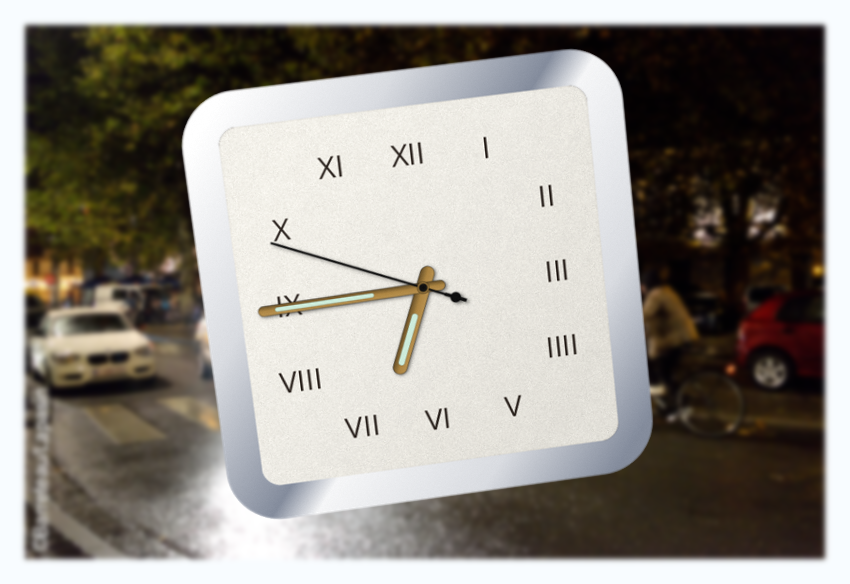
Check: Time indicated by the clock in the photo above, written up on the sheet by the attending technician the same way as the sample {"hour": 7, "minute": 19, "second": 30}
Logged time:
{"hour": 6, "minute": 44, "second": 49}
